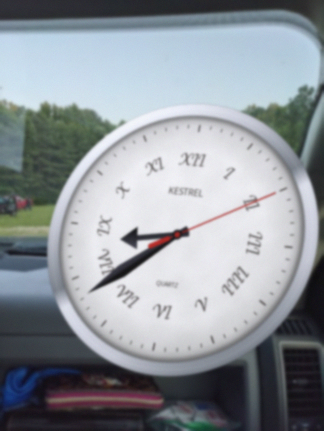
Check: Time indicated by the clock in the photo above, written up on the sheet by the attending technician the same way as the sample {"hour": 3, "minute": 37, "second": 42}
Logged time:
{"hour": 8, "minute": 38, "second": 10}
